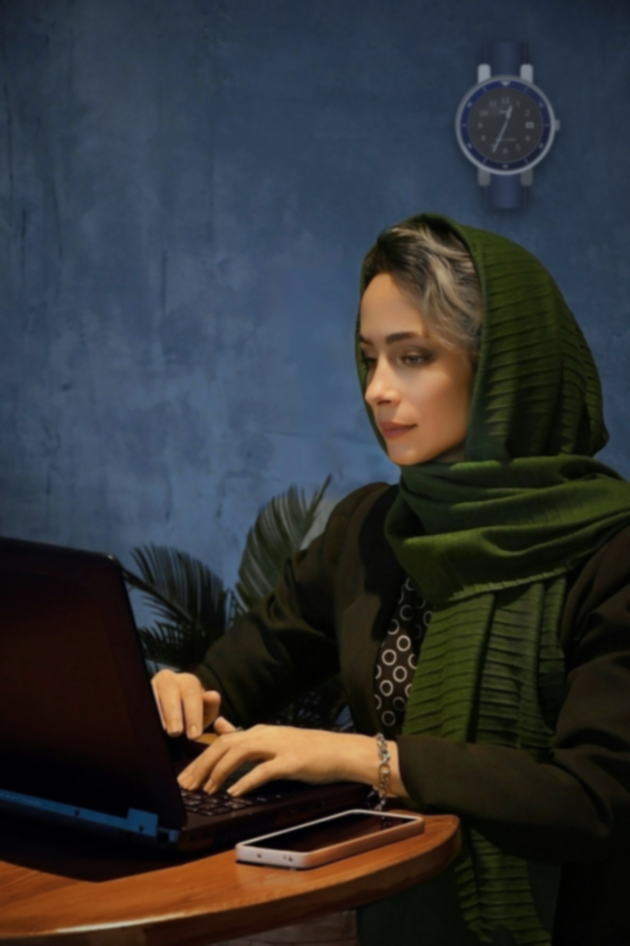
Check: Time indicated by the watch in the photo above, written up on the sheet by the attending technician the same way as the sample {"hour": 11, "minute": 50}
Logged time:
{"hour": 12, "minute": 34}
